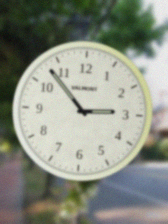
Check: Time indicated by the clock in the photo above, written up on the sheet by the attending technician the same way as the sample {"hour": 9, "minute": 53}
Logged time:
{"hour": 2, "minute": 53}
